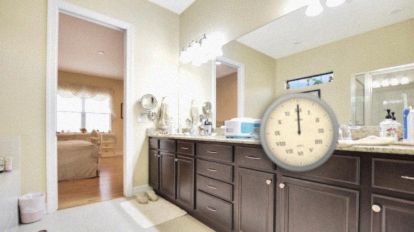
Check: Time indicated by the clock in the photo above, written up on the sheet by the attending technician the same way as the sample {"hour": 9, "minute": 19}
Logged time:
{"hour": 12, "minute": 0}
